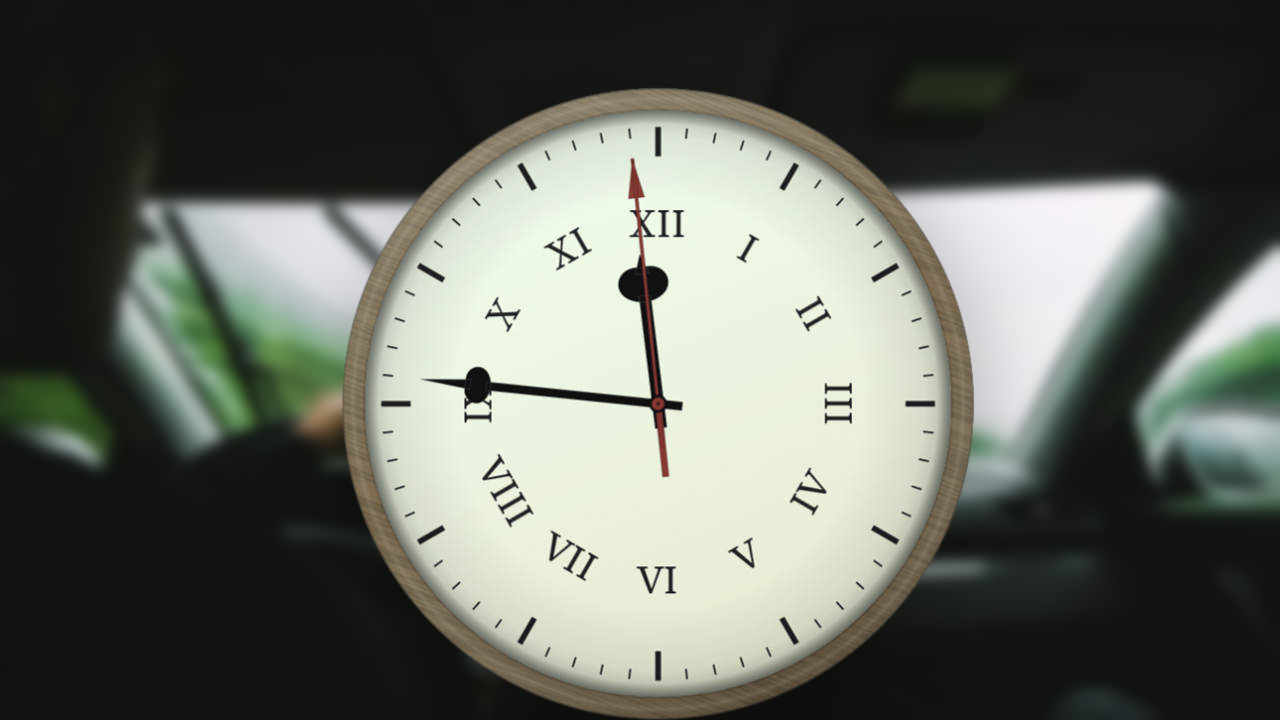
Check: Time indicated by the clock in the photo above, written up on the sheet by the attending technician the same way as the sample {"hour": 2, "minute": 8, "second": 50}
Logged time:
{"hour": 11, "minute": 45, "second": 59}
